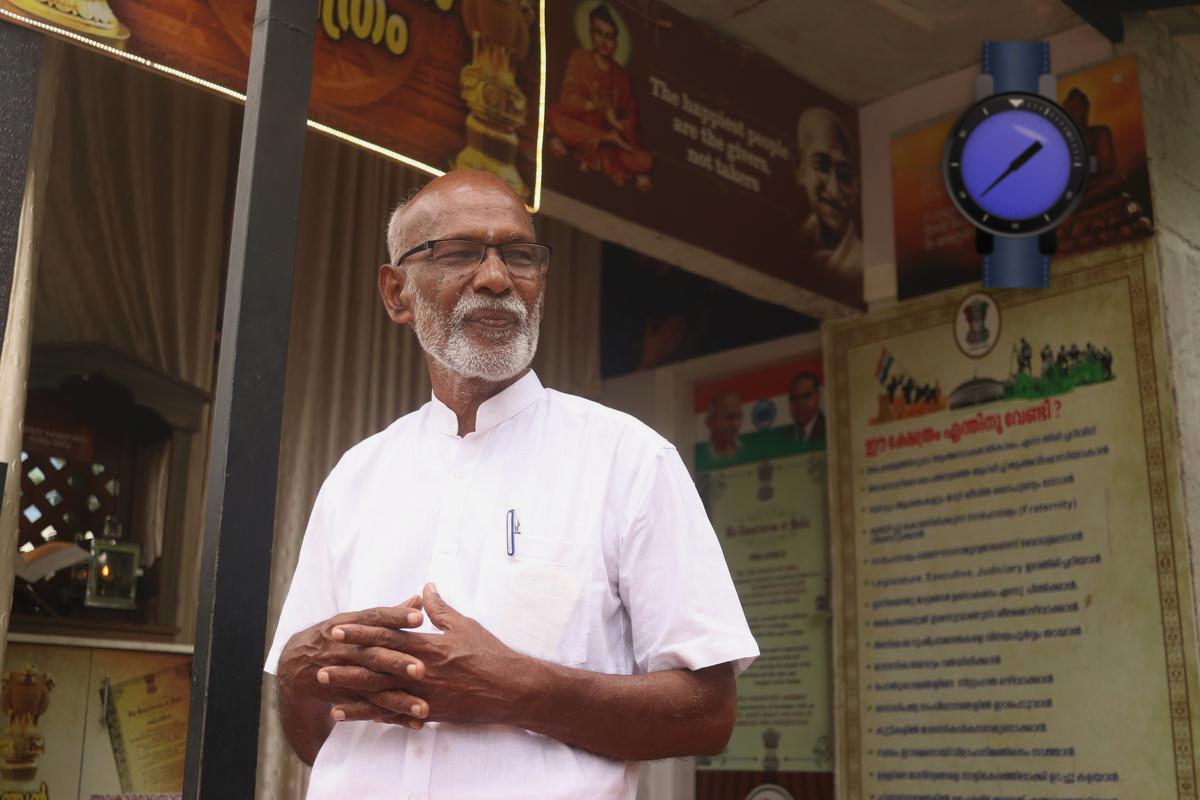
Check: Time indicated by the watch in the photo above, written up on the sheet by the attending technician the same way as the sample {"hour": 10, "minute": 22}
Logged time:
{"hour": 1, "minute": 38}
